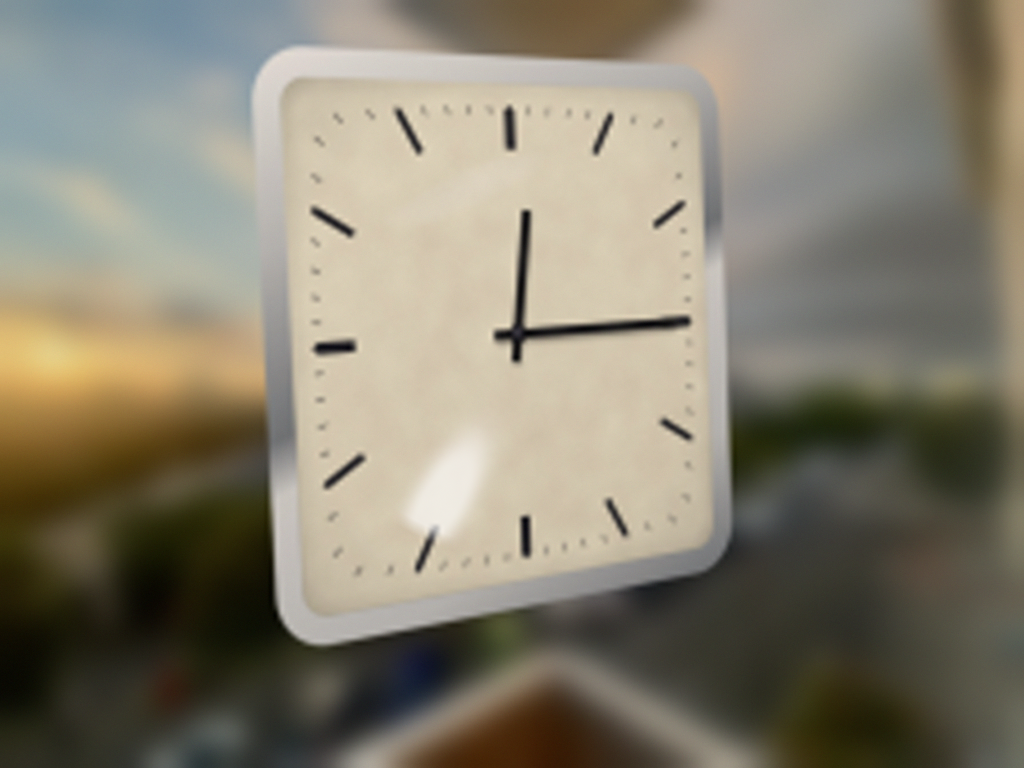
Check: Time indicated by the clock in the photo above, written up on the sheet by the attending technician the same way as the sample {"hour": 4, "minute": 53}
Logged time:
{"hour": 12, "minute": 15}
